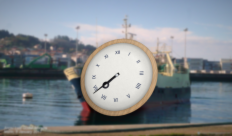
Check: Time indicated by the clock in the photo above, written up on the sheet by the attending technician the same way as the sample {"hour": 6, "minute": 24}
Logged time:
{"hour": 7, "minute": 39}
